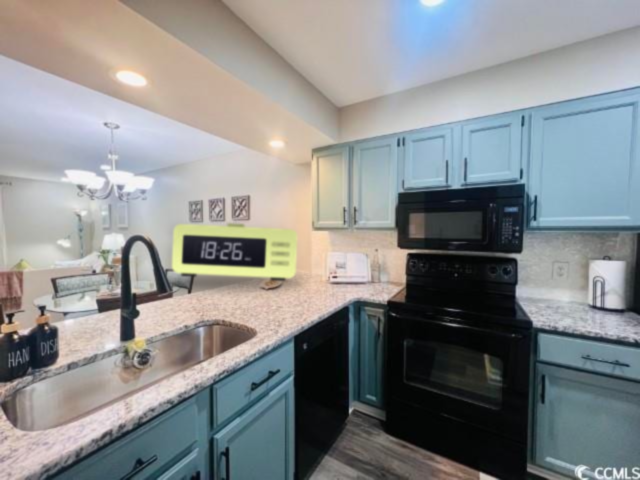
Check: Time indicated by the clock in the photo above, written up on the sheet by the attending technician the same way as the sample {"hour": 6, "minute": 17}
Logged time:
{"hour": 18, "minute": 26}
